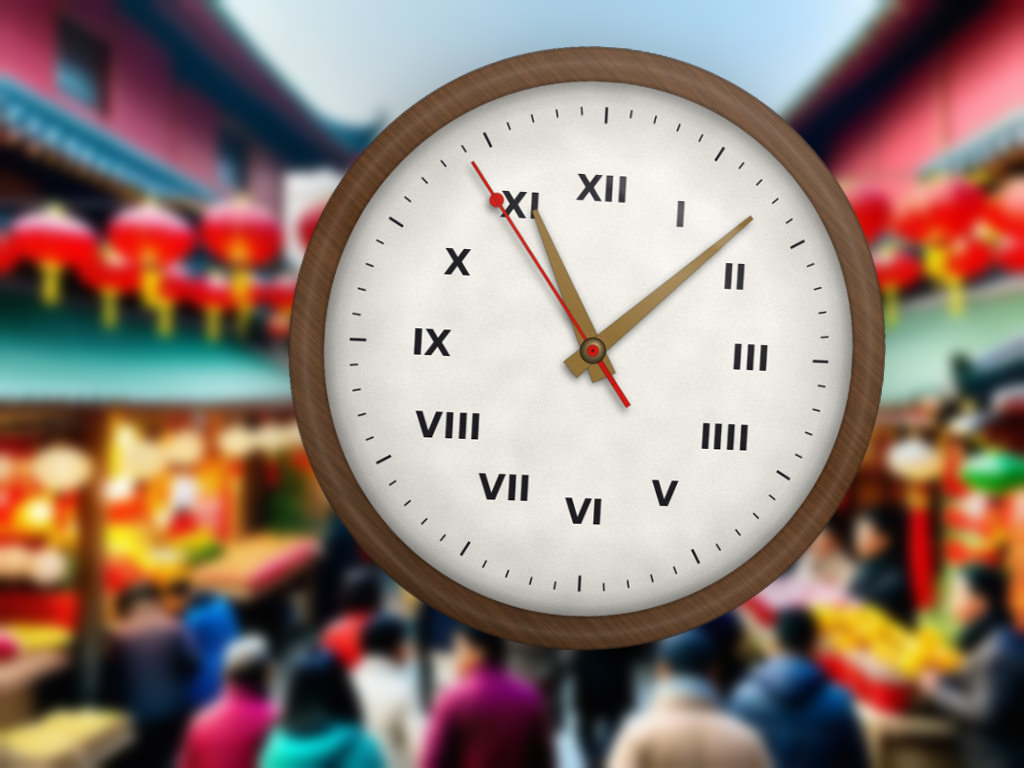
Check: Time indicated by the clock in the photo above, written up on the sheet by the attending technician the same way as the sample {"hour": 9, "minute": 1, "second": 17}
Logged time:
{"hour": 11, "minute": 7, "second": 54}
